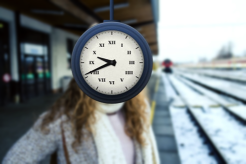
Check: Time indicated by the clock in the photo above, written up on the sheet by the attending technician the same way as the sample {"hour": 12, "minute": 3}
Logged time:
{"hour": 9, "minute": 41}
